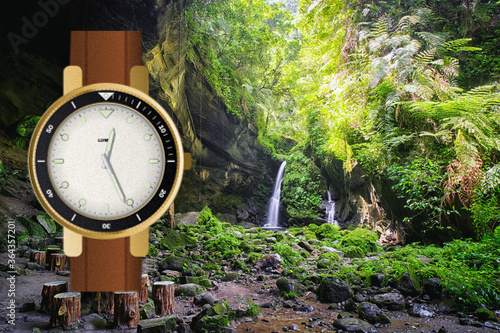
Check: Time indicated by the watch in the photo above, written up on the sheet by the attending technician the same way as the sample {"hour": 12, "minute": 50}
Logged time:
{"hour": 12, "minute": 26}
